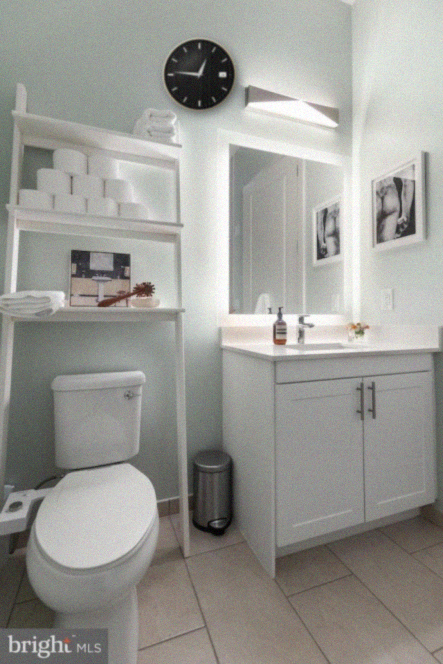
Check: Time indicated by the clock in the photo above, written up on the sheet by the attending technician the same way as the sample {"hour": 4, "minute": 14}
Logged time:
{"hour": 12, "minute": 46}
